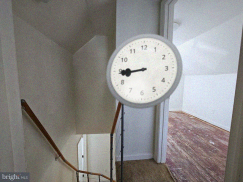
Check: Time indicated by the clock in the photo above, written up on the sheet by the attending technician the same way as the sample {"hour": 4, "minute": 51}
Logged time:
{"hour": 8, "minute": 44}
